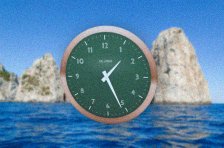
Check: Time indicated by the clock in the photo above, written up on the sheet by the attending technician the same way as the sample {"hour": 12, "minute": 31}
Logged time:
{"hour": 1, "minute": 26}
